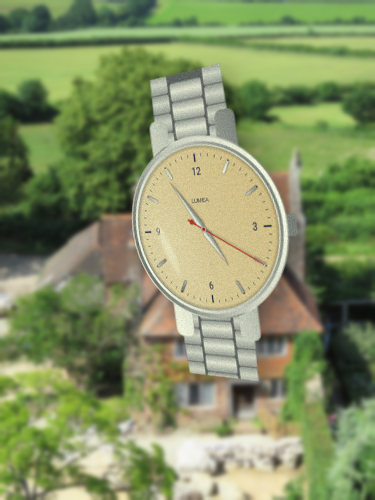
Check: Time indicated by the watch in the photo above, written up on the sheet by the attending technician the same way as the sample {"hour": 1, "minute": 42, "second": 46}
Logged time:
{"hour": 4, "minute": 54, "second": 20}
